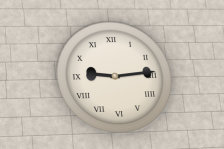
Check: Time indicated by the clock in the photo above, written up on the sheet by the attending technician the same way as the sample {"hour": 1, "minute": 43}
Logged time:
{"hour": 9, "minute": 14}
